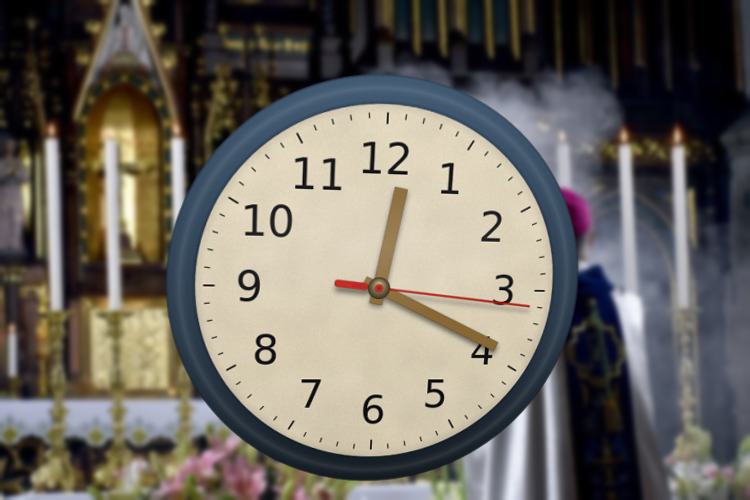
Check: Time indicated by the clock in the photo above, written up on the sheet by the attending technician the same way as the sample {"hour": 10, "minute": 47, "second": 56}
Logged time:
{"hour": 12, "minute": 19, "second": 16}
